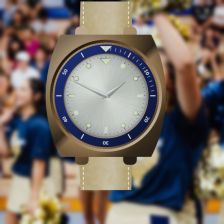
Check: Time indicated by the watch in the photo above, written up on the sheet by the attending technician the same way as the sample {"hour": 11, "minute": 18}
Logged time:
{"hour": 1, "minute": 49}
